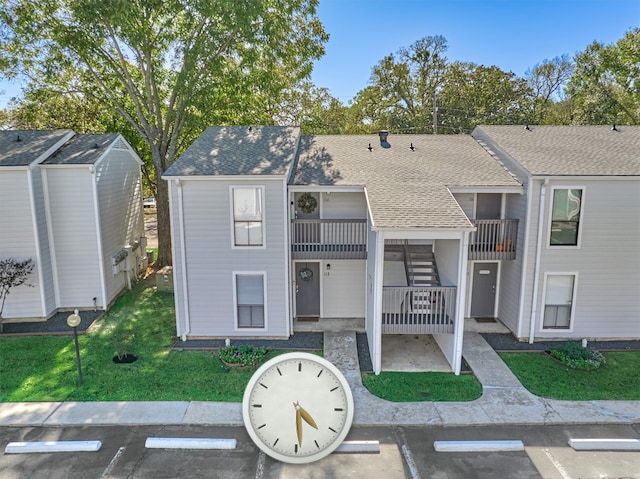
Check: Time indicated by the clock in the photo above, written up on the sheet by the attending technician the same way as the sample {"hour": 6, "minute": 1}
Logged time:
{"hour": 4, "minute": 29}
